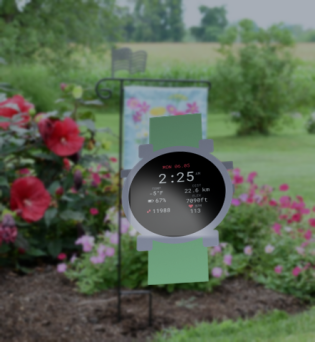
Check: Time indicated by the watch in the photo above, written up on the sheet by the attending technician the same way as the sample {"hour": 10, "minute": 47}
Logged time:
{"hour": 2, "minute": 25}
